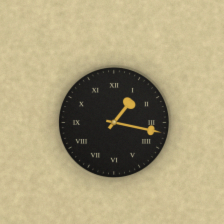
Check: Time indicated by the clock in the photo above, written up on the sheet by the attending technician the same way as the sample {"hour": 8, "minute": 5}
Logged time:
{"hour": 1, "minute": 17}
